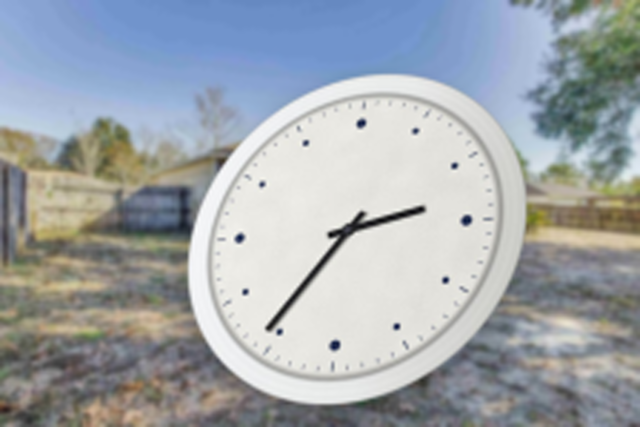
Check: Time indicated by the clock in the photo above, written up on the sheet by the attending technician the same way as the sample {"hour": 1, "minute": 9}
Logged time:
{"hour": 2, "minute": 36}
